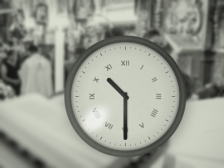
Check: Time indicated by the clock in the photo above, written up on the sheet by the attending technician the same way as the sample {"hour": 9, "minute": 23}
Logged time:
{"hour": 10, "minute": 30}
